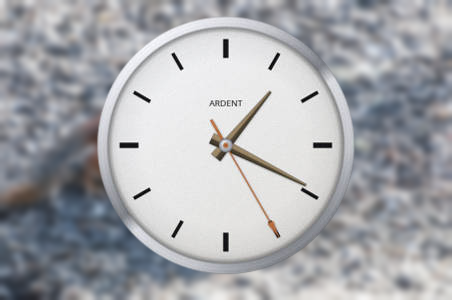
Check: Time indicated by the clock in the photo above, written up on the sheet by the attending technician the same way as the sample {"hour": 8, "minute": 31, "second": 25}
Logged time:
{"hour": 1, "minute": 19, "second": 25}
